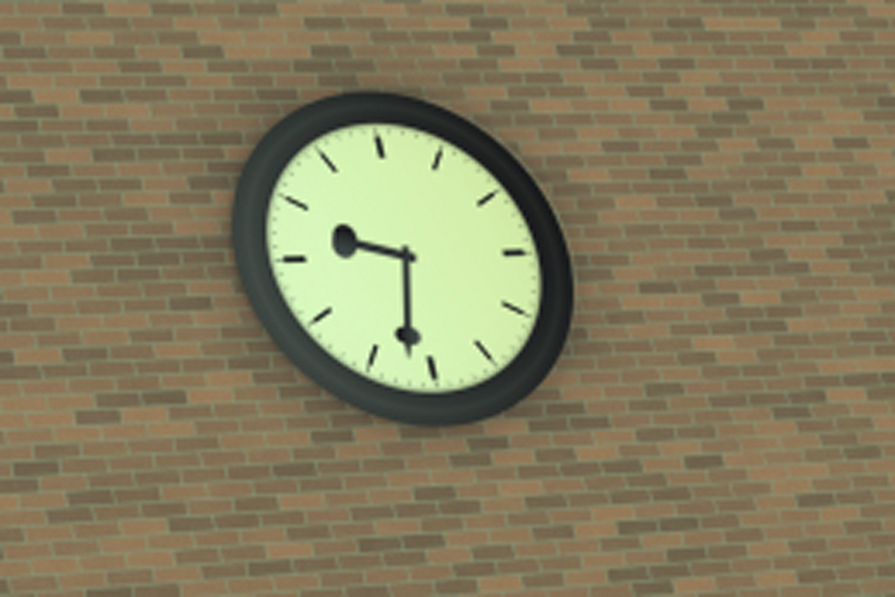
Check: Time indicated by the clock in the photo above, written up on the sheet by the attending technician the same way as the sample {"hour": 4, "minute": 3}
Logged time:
{"hour": 9, "minute": 32}
